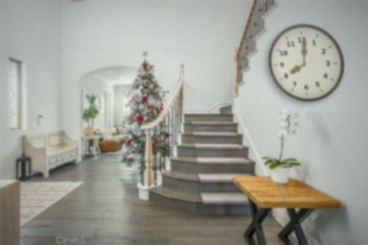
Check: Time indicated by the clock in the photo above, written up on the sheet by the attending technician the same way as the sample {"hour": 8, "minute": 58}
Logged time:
{"hour": 8, "minute": 1}
